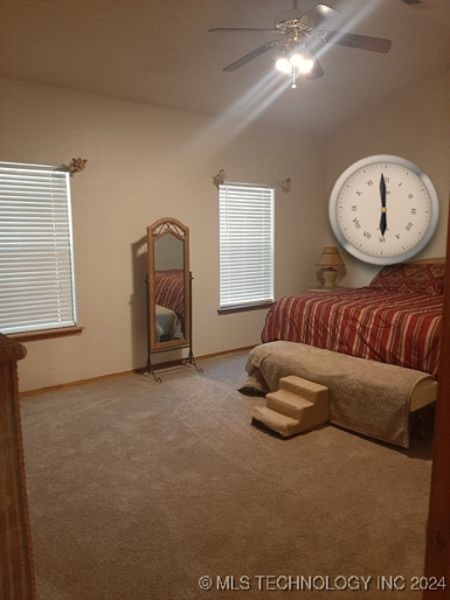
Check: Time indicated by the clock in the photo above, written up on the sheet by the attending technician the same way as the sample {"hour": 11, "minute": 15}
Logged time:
{"hour": 5, "minute": 59}
